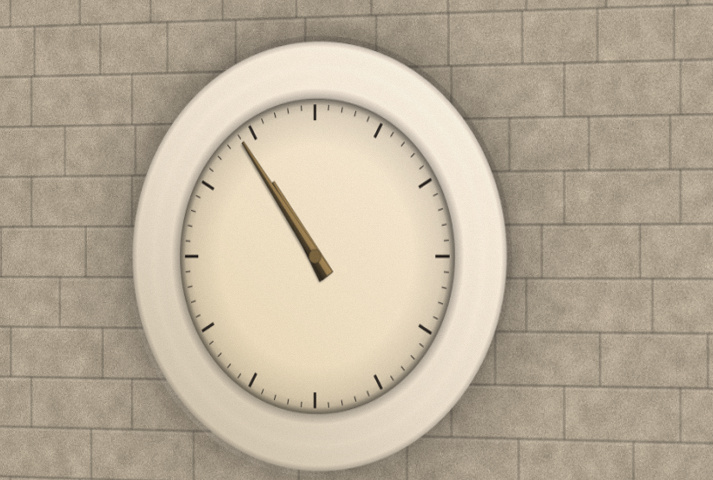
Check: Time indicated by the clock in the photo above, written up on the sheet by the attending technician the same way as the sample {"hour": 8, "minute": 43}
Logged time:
{"hour": 10, "minute": 54}
